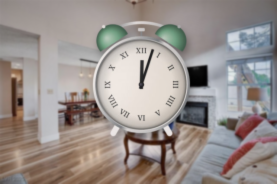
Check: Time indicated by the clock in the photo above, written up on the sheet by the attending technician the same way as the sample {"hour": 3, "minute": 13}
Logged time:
{"hour": 12, "minute": 3}
